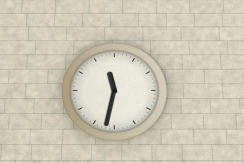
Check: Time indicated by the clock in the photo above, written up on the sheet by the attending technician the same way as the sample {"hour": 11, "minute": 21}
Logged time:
{"hour": 11, "minute": 32}
